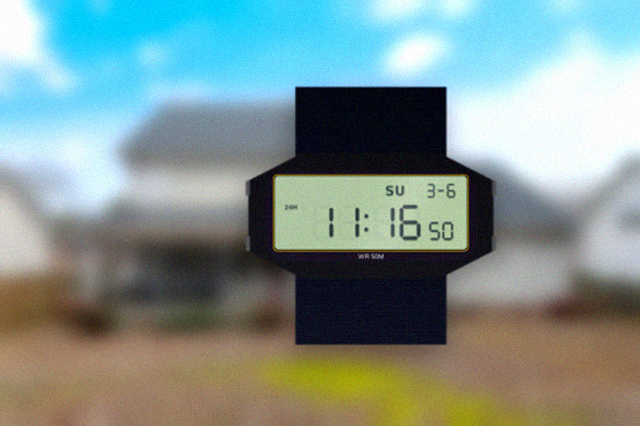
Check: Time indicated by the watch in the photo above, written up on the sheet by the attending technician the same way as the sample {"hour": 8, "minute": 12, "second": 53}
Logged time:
{"hour": 11, "minute": 16, "second": 50}
